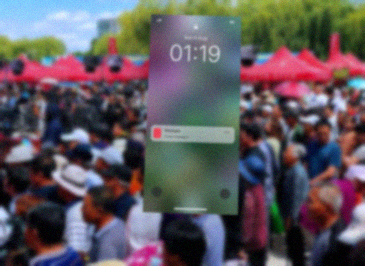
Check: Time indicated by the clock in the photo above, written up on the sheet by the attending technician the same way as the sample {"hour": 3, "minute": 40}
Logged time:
{"hour": 1, "minute": 19}
